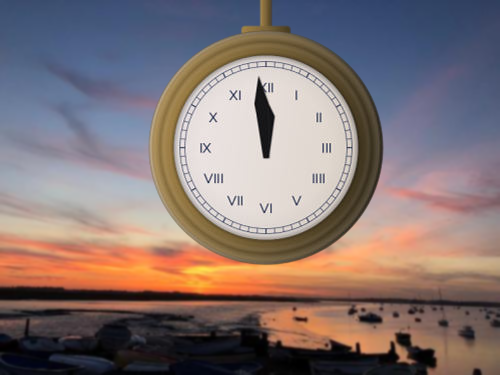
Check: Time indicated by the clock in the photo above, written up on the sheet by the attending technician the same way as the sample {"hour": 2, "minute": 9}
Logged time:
{"hour": 11, "minute": 59}
